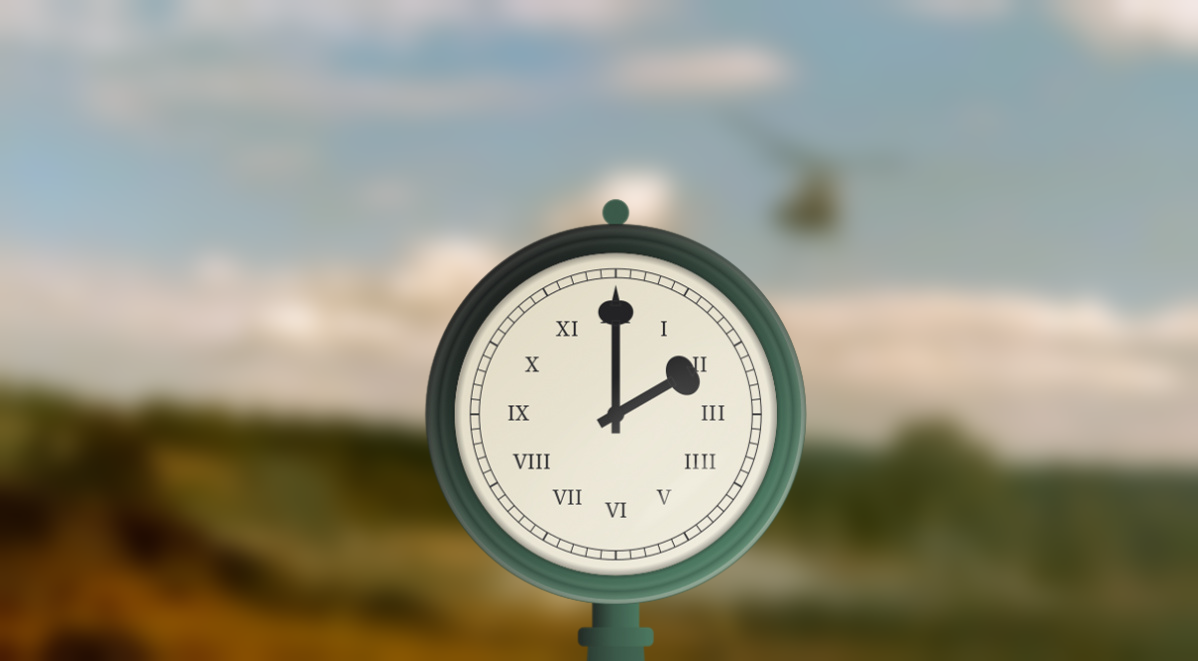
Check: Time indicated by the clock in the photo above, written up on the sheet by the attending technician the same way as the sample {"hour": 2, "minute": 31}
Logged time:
{"hour": 2, "minute": 0}
